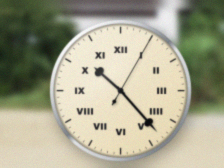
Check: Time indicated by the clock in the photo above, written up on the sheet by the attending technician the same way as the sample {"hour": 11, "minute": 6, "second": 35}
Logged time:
{"hour": 10, "minute": 23, "second": 5}
